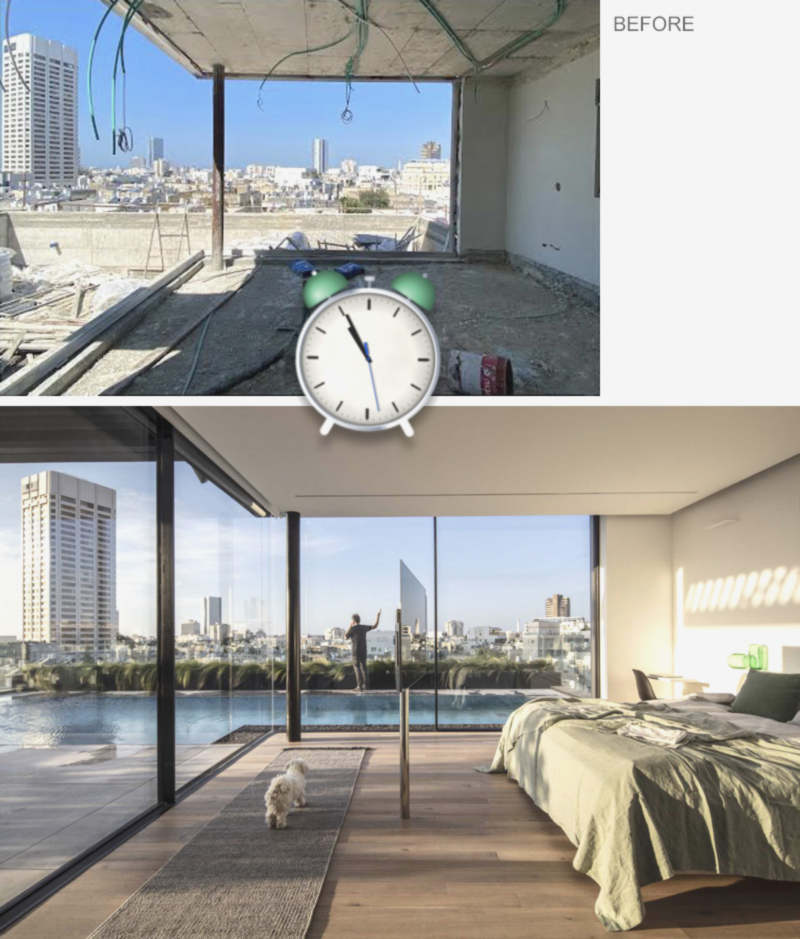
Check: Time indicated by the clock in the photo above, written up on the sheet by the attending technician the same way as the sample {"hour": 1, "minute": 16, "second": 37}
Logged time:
{"hour": 10, "minute": 55, "second": 28}
